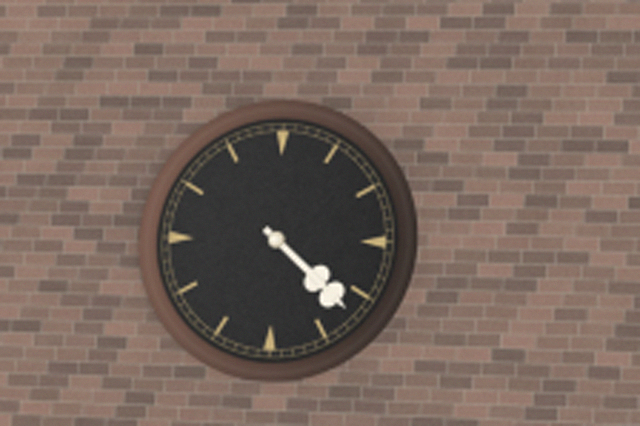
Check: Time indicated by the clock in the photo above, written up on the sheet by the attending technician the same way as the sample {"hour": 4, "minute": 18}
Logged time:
{"hour": 4, "minute": 22}
